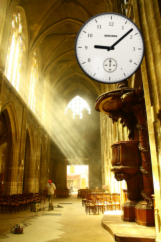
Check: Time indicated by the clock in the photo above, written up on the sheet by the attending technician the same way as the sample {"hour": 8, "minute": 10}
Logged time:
{"hour": 9, "minute": 8}
